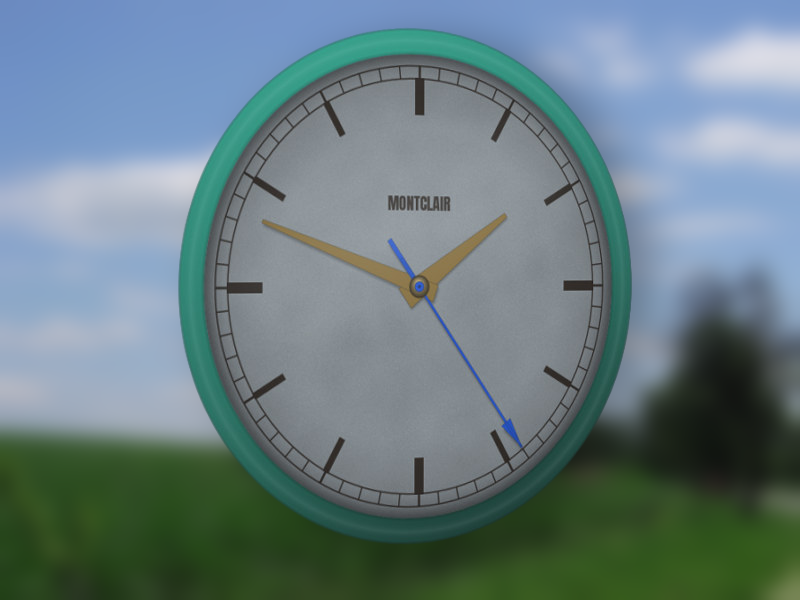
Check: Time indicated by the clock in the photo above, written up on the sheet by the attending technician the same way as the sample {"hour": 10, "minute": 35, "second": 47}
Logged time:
{"hour": 1, "minute": 48, "second": 24}
